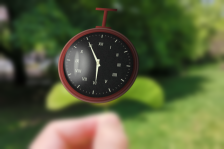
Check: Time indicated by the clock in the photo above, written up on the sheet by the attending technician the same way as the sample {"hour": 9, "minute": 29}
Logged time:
{"hour": 5, "minute": 55}
